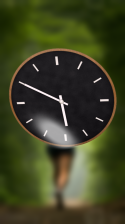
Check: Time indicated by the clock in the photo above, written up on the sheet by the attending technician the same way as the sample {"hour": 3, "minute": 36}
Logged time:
{"hour": 5, "minute": 50}
